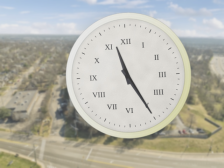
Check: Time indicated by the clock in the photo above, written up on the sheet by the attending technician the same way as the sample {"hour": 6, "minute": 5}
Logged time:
{"hour": 11, "minute": 25}
